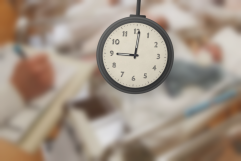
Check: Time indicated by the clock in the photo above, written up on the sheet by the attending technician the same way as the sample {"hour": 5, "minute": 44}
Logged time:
{"hour": 9, "minute": 1}
